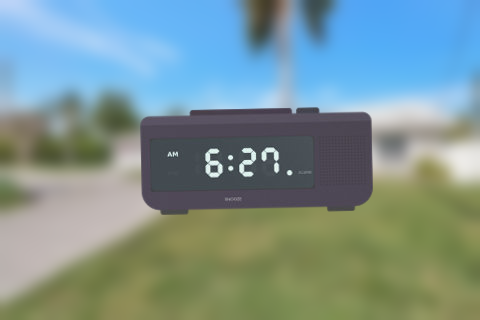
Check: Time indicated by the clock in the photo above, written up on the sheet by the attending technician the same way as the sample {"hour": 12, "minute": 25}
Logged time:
{"hour": 6, "minute": 27}
